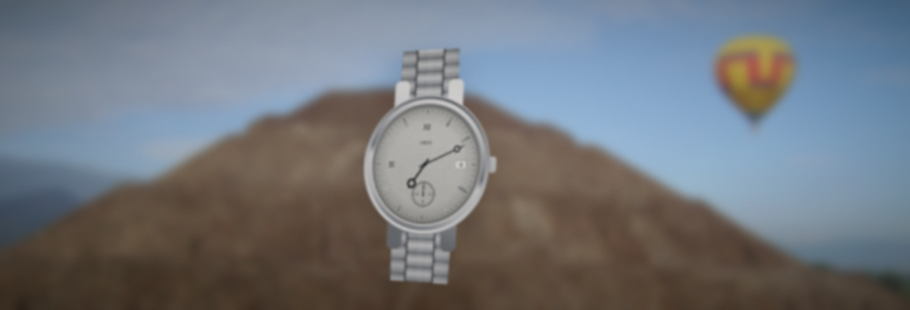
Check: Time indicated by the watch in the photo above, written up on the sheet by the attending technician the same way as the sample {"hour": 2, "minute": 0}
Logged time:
{"hour": 7, "minute": 11}
